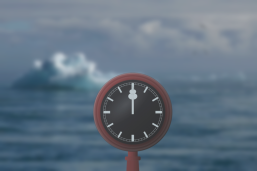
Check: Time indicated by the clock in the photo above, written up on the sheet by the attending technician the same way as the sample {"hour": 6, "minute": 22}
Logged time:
{"hour": 12, "minute": 0}
